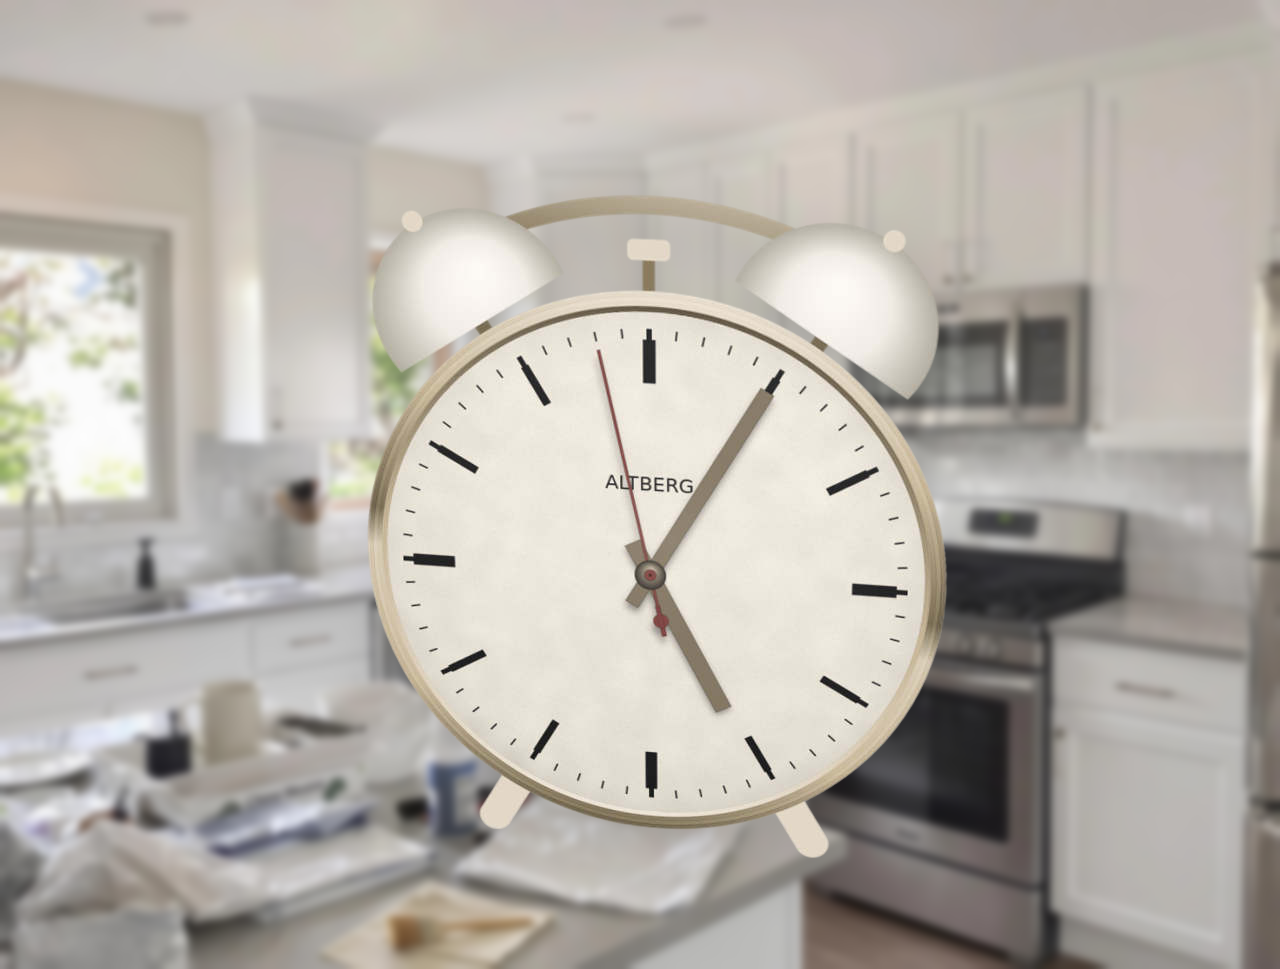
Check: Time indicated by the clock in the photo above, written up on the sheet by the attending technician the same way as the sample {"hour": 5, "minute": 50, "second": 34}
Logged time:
{"hour": 5, "minute": 4, "second": 58}
